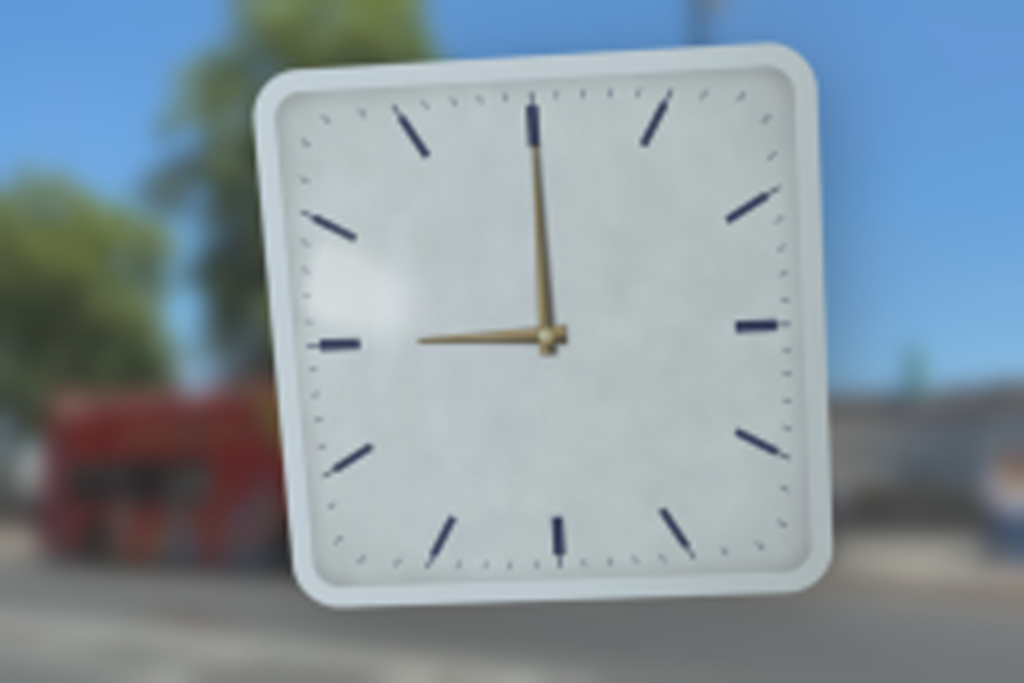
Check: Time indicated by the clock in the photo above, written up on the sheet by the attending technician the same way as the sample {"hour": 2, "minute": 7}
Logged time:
{"hour": 9, "minute": 0}
